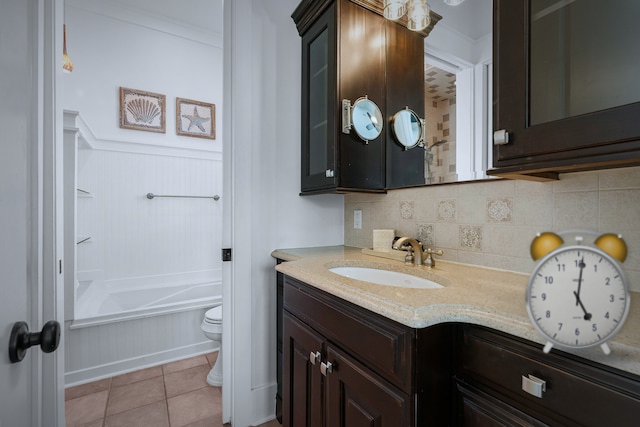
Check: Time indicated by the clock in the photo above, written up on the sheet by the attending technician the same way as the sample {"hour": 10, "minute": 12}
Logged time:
{"hour": 5, "minute": 1}
